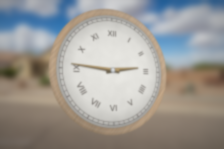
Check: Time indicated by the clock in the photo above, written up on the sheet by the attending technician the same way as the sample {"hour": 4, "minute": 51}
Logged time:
{"hour": 2, "minute": 46}
